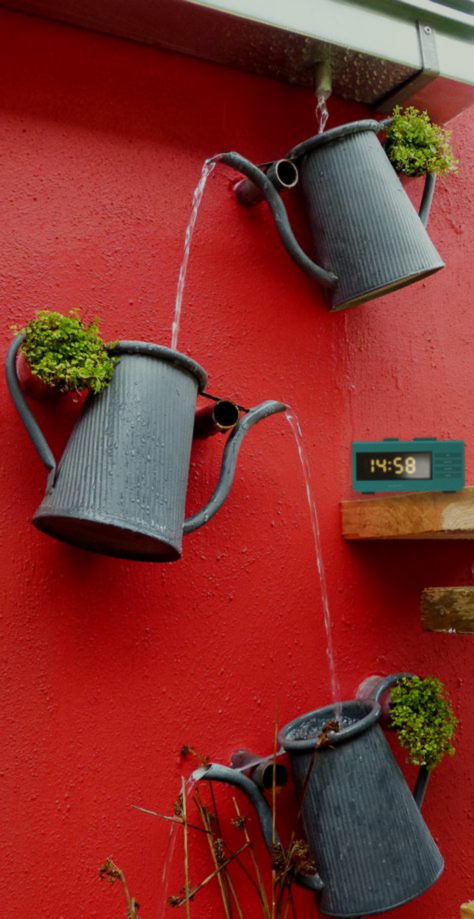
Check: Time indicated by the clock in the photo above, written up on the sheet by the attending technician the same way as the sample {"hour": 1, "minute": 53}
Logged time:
{"hour": 14, "minute": 58}
